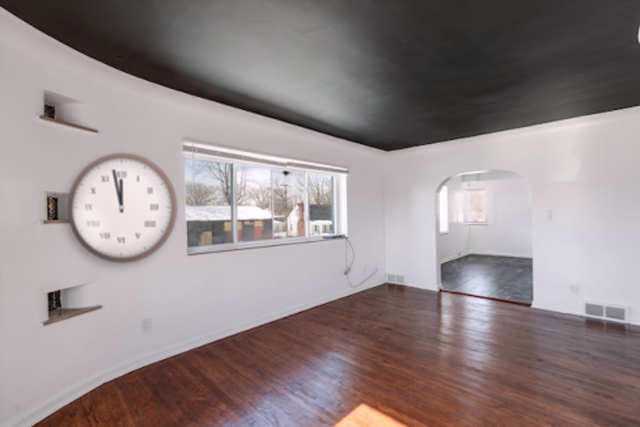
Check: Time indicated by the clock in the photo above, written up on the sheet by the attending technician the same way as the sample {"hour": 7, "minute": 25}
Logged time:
{"hour": 11, "minute": 58}
